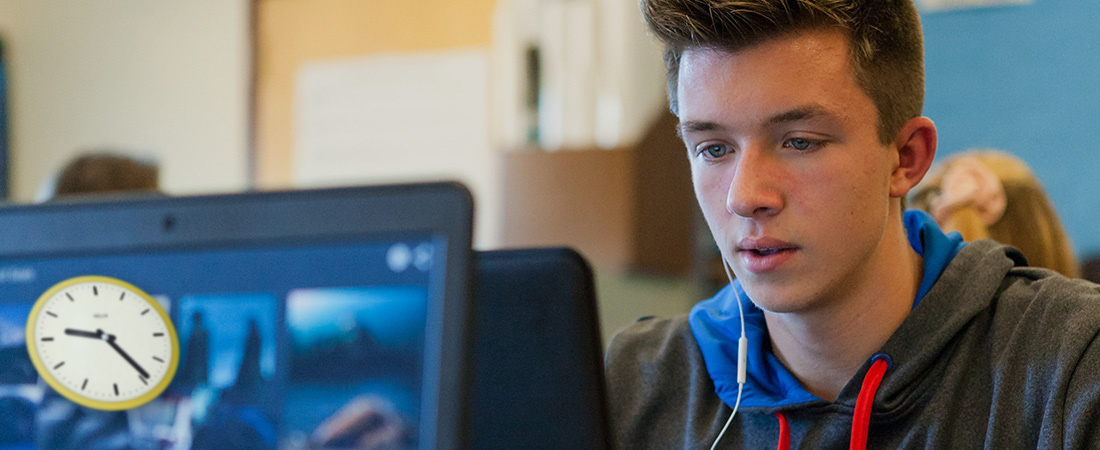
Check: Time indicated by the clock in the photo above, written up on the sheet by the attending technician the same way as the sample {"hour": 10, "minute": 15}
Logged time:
{"hour": 9, "minute": 24}
